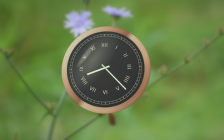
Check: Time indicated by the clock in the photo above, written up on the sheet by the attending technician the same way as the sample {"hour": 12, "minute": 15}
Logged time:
{"hour": 8, "minute": 23}
